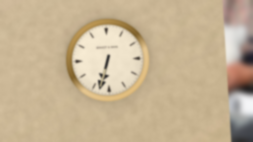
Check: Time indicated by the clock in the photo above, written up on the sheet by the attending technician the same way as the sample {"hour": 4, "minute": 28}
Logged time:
{"hour": 6, "minute": 33}
